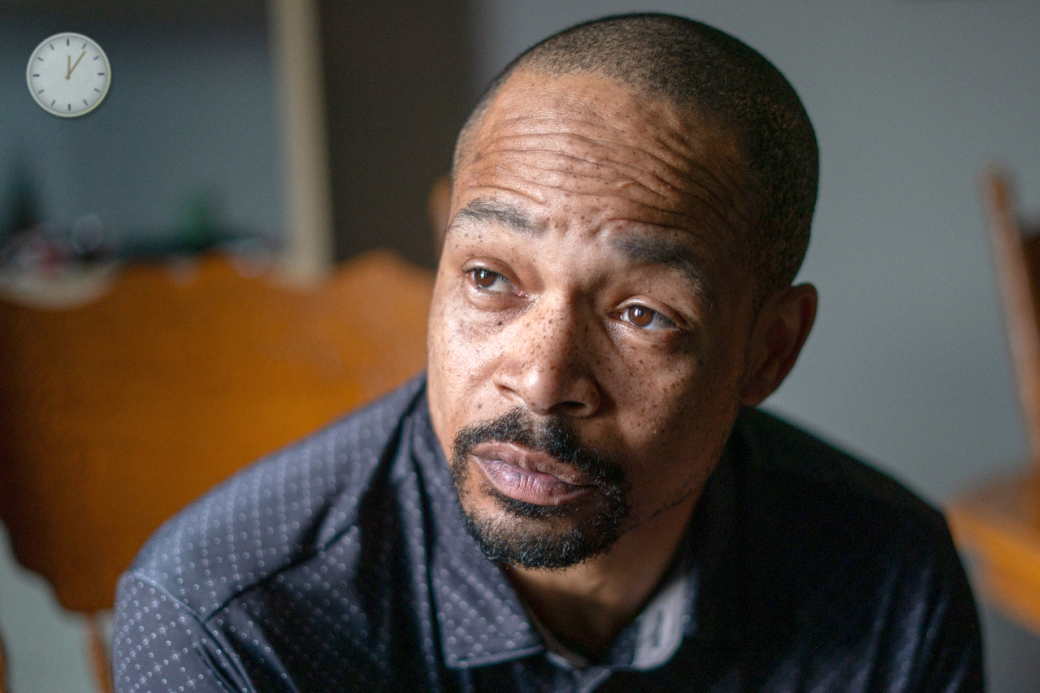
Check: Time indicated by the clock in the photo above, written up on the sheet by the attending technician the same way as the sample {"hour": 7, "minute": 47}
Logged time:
{"hour": 12, "minute": 6}
